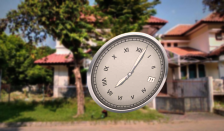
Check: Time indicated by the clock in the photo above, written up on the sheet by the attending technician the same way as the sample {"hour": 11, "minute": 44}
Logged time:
{"hour": 7, "minute": 2}
